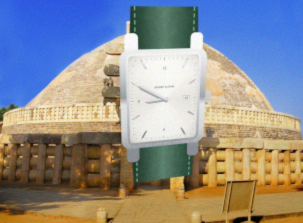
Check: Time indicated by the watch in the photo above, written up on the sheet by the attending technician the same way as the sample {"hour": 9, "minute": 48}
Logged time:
{"hour": 8, "minute": 50}
